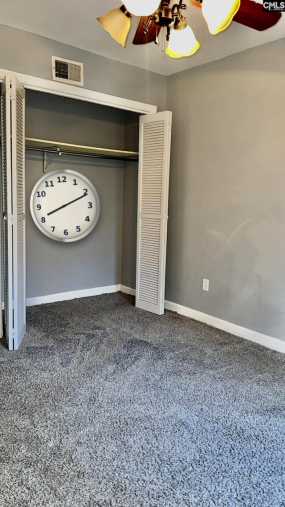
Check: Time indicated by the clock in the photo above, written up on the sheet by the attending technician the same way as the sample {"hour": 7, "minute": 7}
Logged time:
{"hour": 8, "minute": 11}
